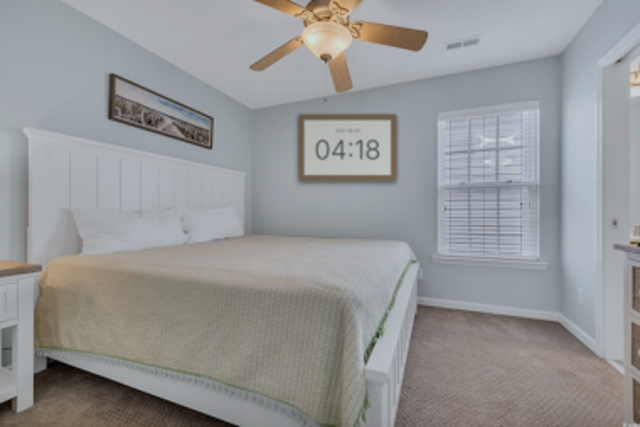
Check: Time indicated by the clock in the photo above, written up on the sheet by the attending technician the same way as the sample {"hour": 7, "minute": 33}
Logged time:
{"hour": 4, "minute": 18}
